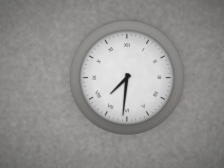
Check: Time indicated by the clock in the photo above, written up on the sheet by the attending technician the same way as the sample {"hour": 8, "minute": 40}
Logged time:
{"hour": 7, "minute": 31}
